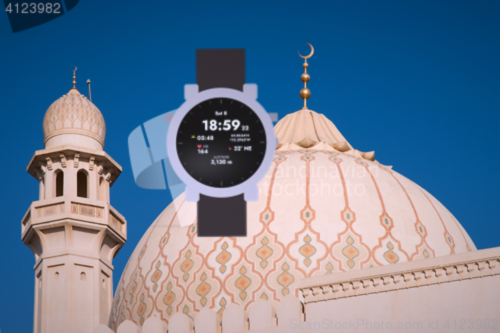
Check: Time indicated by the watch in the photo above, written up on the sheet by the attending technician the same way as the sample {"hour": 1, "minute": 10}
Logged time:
{"hour": 18, "minute": 59}
